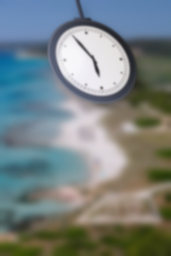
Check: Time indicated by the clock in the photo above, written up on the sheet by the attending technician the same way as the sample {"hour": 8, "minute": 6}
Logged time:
{"hour": 5, "minute": 55}
